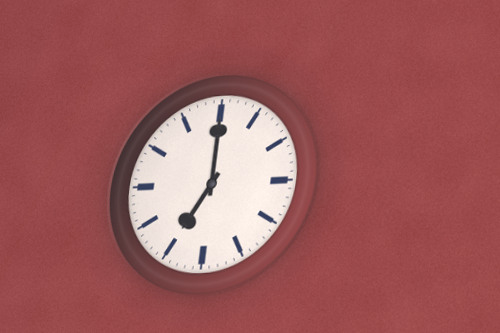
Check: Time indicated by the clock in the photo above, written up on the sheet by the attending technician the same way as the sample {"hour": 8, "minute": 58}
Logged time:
{"hour": 7, "minute": 0}
